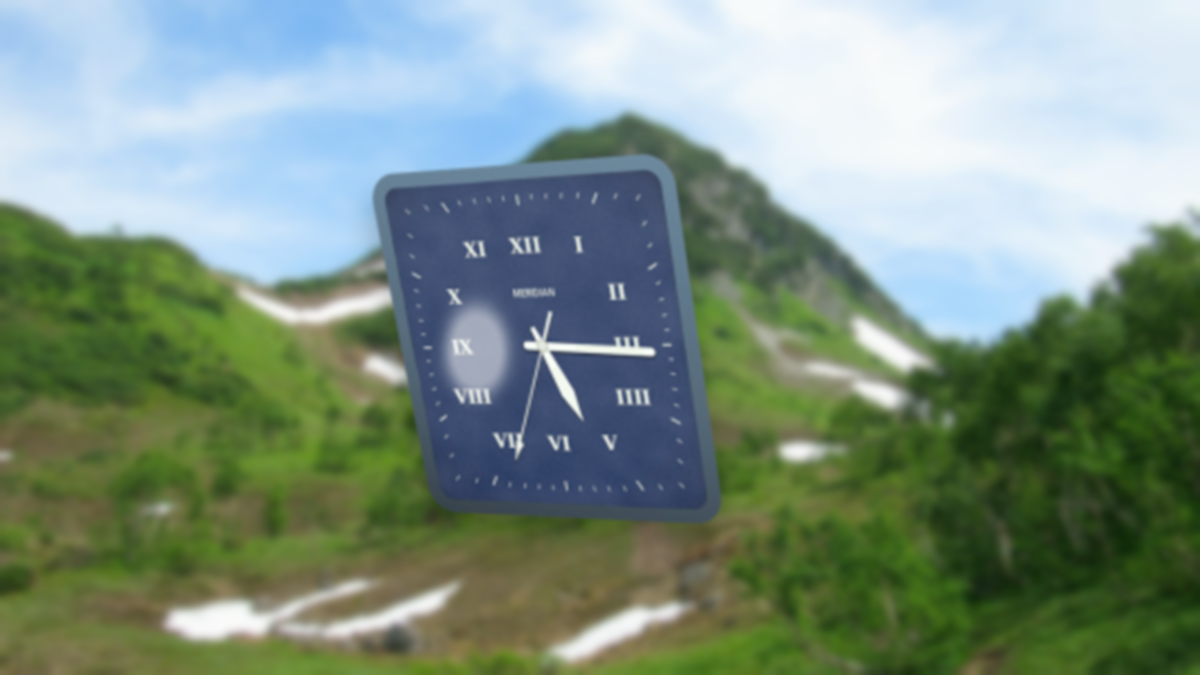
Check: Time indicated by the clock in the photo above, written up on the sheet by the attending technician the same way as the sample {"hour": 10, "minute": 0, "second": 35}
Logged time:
{"hour": 5, "minute": 15, "second": 34}
